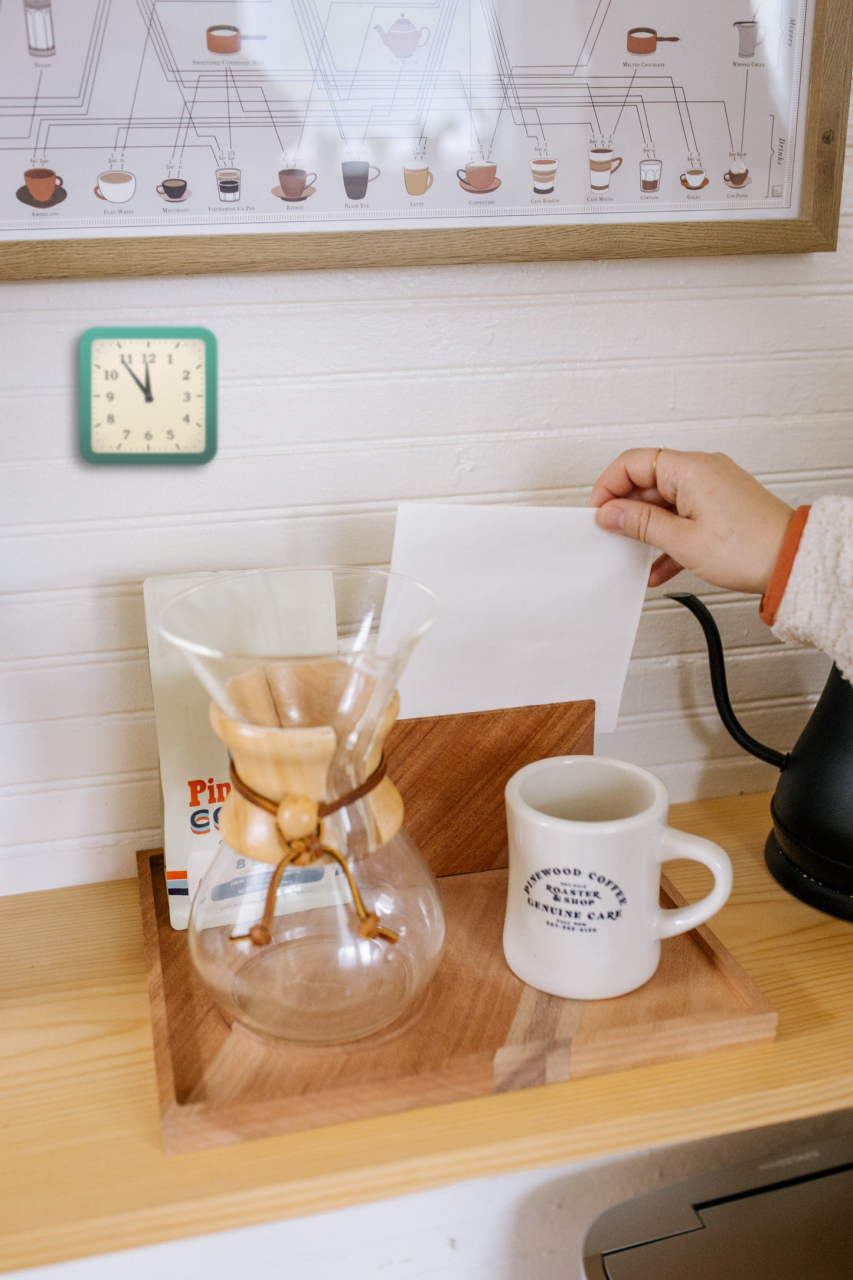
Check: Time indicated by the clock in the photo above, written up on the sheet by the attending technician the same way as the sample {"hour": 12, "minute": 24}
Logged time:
{"hour": 11, "minute": 54}
